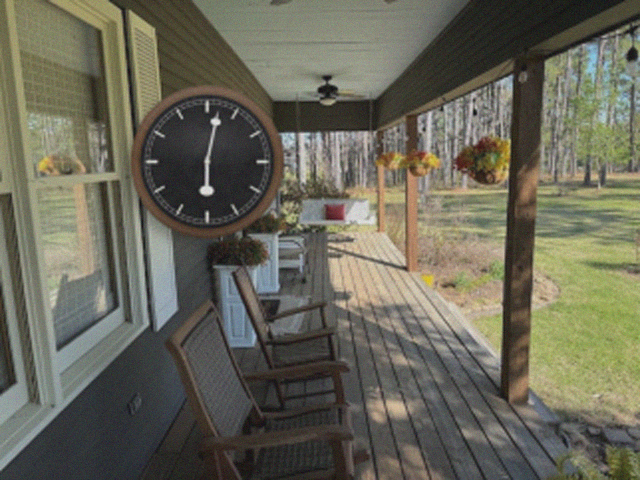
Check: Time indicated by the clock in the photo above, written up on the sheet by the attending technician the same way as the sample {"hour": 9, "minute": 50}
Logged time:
{"hour": 6, "minute": 2}
